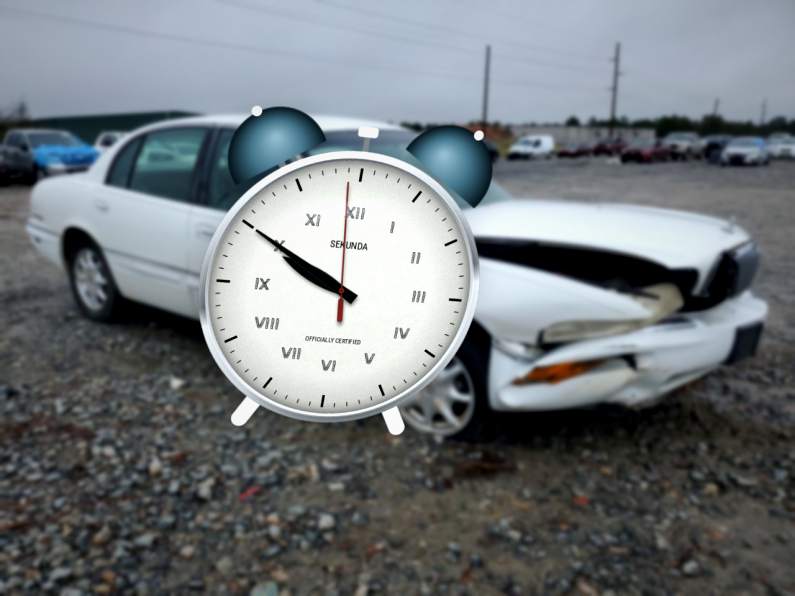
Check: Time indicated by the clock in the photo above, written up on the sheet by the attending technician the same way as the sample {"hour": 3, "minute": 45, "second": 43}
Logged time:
{"hour": 9, "minute": 49, "second": 59}
